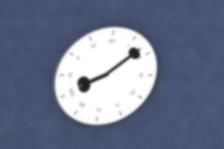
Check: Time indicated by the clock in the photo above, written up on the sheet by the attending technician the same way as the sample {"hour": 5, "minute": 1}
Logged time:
{"hour": 8, "minute": 8}
